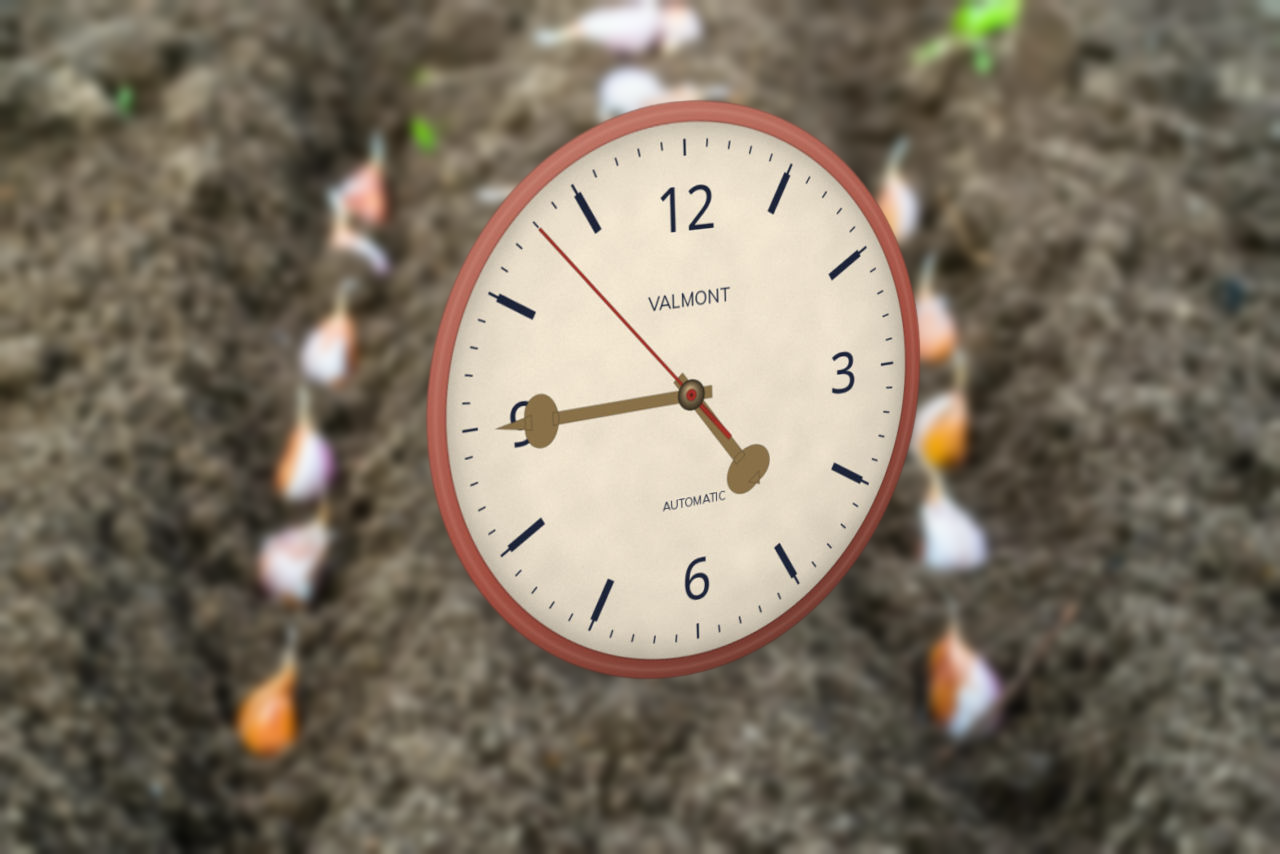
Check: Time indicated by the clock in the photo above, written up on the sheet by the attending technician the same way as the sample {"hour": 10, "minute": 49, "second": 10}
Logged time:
{"hour": 4, "minute": 44, "second": 53}
